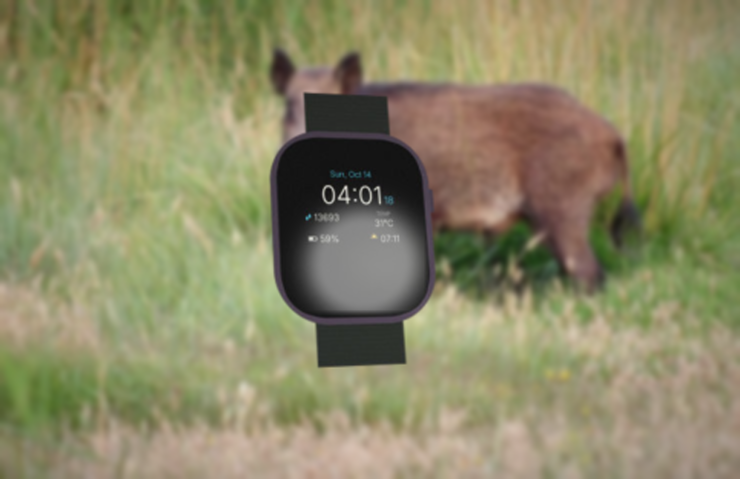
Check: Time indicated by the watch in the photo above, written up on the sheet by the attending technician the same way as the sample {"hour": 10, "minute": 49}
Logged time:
{"hour": 4, "minute": 1}
